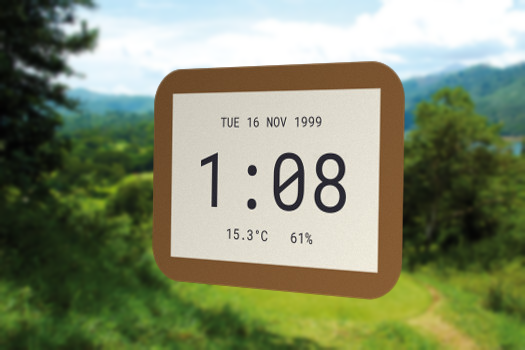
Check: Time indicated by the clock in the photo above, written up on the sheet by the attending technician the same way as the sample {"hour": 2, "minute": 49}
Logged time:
{"hour": 1, "minute": 8}
